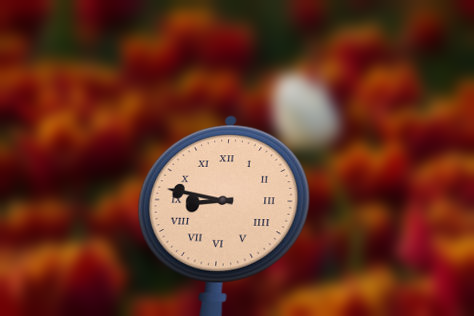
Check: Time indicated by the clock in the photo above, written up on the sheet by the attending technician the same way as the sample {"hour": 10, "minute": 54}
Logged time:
{"hour": 8, "minute": 47}
